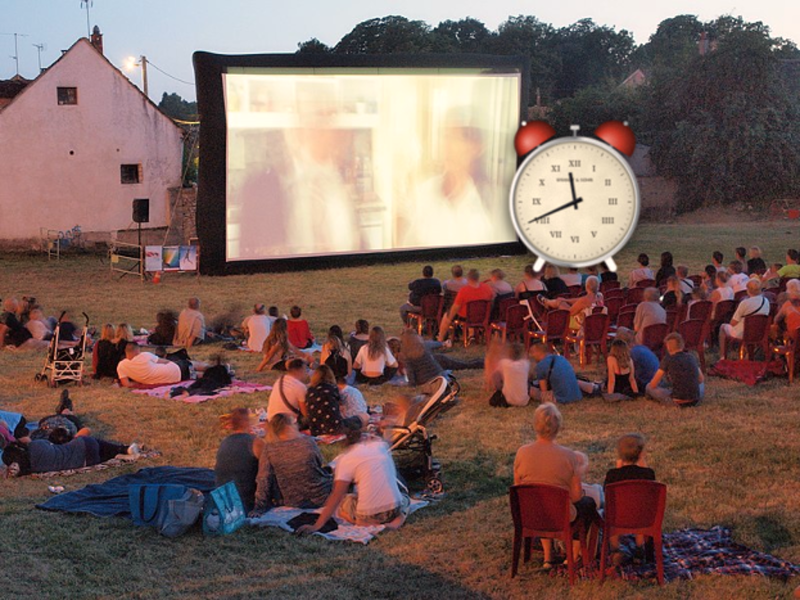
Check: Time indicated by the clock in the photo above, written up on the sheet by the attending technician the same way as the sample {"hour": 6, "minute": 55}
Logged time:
{"hour": 11, "minute": 41}
